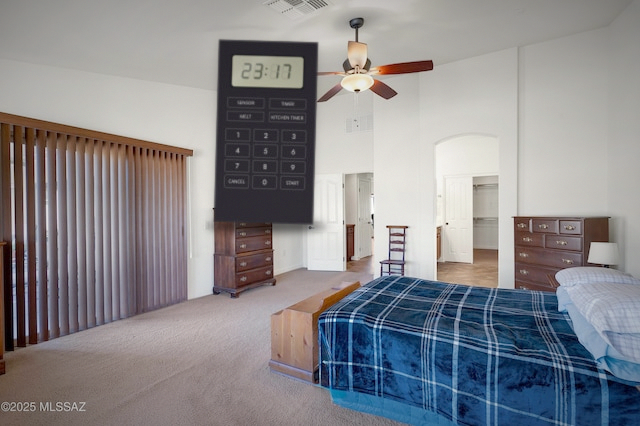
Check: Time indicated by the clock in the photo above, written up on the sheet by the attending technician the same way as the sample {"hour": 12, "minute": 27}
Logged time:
{"hour": 23, "minute": 17}
